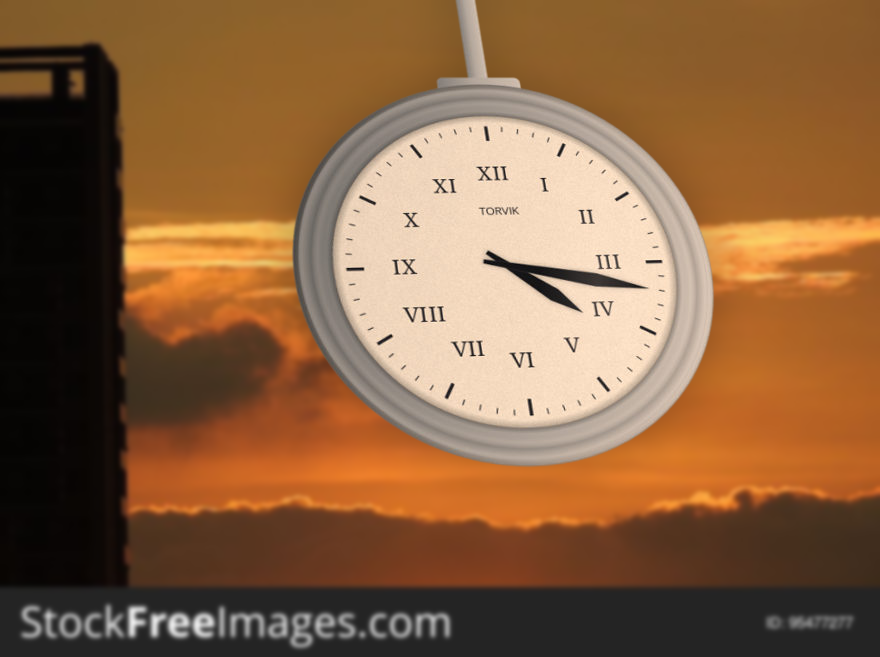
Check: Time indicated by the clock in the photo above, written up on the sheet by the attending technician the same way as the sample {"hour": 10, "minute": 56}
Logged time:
{"hour": 4, "minute": 17}
